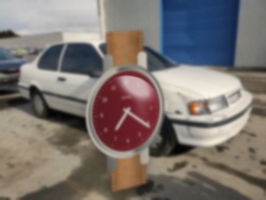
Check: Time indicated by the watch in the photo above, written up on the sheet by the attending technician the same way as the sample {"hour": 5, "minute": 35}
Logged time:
{"hour": 7, "minute": 21}
